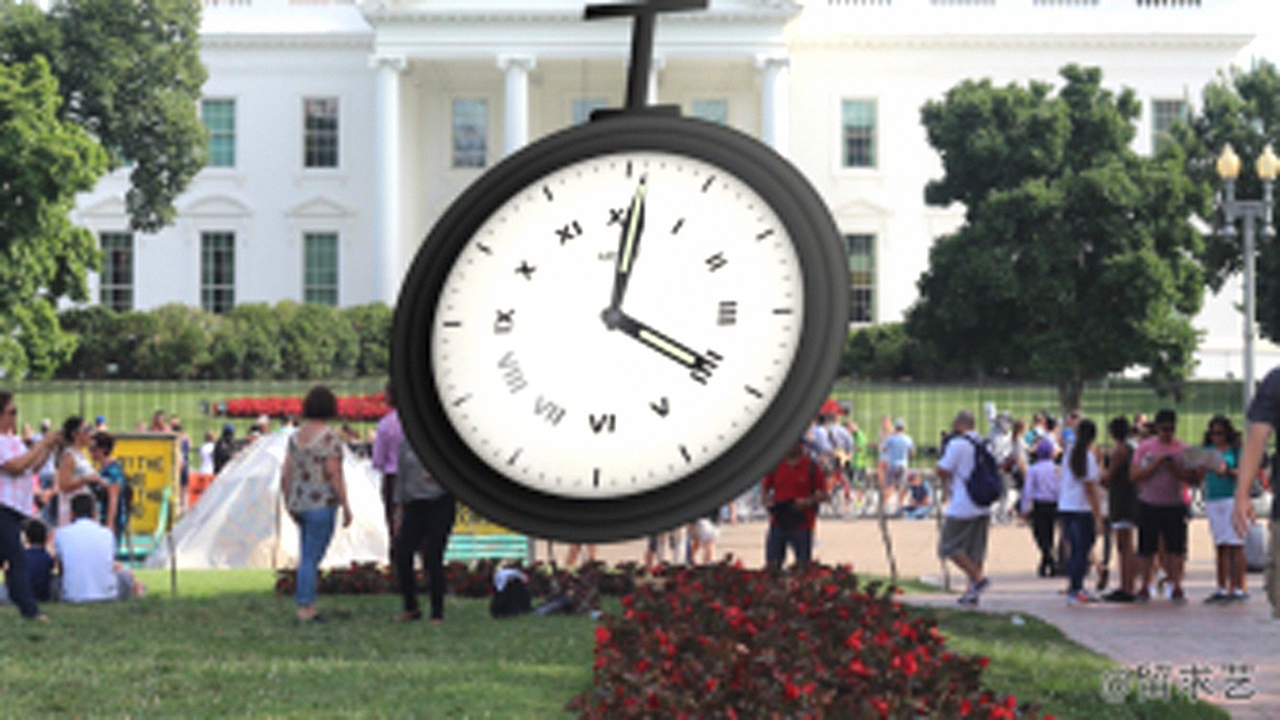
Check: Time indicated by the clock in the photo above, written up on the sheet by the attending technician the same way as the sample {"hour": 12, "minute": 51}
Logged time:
{"hour": 4, "minute": 1}
